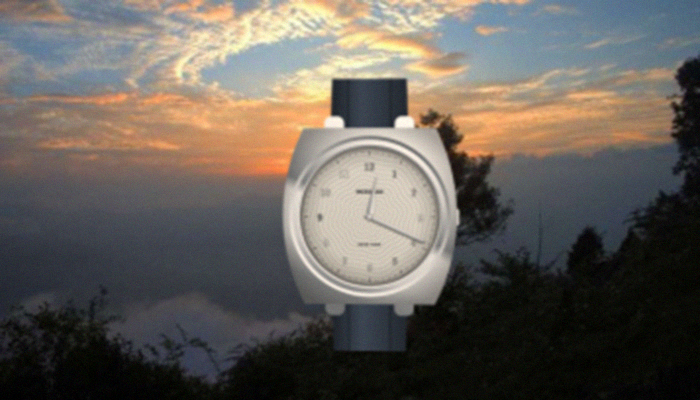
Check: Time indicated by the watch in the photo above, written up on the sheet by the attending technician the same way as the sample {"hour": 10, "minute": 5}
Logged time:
{"hour": 12, "minute": 19}
